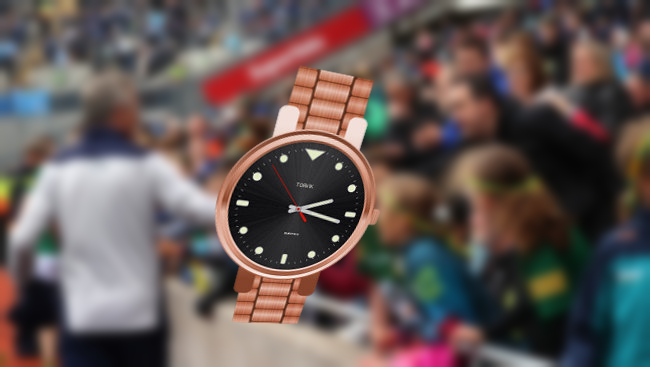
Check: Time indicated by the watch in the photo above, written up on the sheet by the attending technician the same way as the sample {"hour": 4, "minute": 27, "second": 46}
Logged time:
{"hour": 2, "minute": 16, "second": 53}
